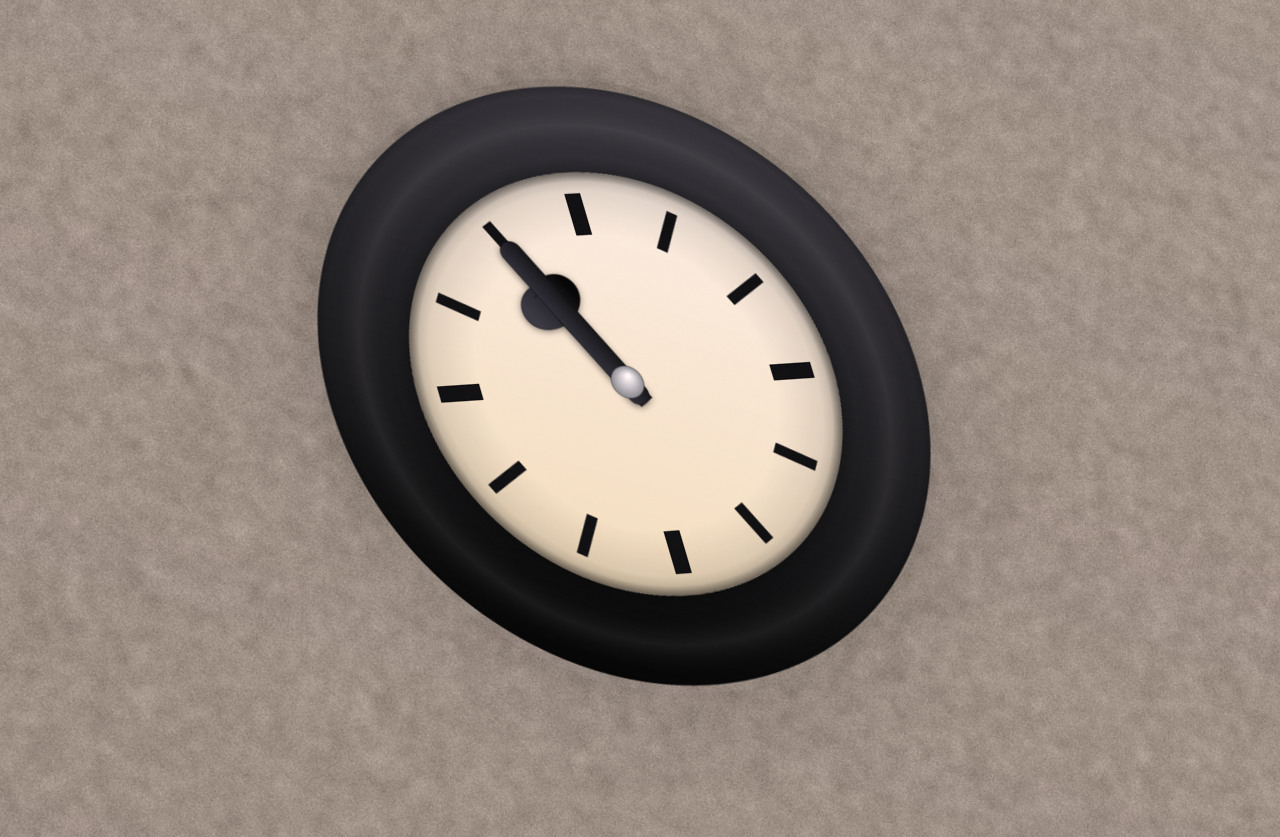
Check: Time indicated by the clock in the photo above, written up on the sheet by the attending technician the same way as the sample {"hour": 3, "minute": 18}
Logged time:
{"hour": 10, "minute": 55}
